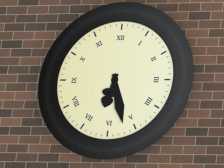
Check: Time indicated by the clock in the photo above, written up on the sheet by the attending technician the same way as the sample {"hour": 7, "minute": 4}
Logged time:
{"hour": 6, "minute": 27}
